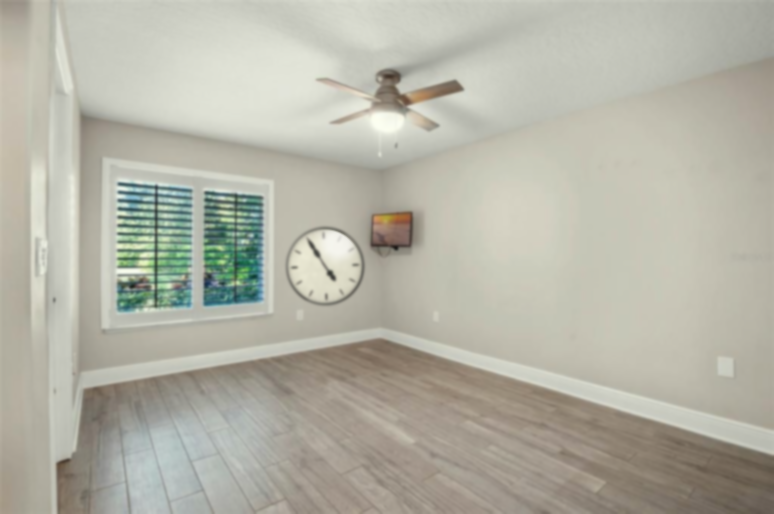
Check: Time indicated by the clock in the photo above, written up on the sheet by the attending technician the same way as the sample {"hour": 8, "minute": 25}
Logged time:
{"hour": 4, "minute": 55}
